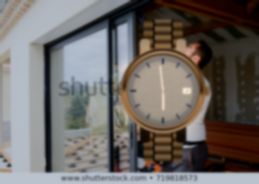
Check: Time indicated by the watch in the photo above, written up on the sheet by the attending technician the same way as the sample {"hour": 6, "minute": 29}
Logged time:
{"hour": 5, "minute": 59}
